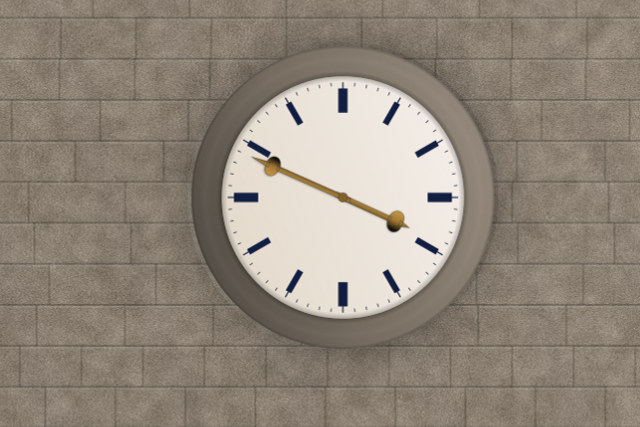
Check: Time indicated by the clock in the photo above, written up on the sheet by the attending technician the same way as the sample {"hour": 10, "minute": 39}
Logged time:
{"hour": 3, "minute": 49}
